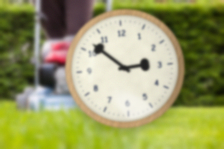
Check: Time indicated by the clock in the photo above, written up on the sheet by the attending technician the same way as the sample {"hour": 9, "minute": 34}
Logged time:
{"hour": 2, "minute": 52}
